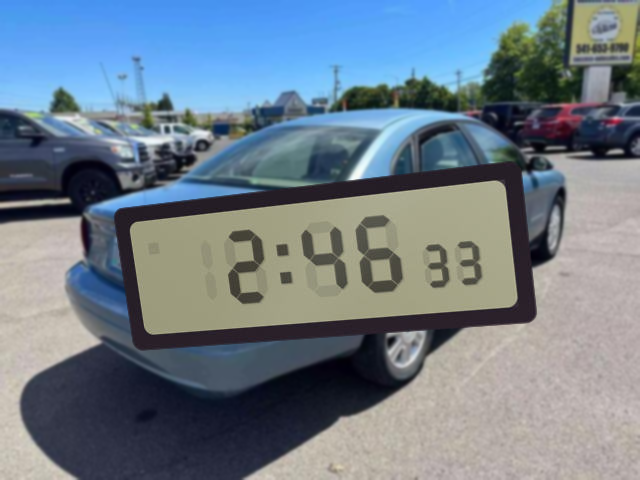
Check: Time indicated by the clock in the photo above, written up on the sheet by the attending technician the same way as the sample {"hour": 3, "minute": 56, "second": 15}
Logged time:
{"hour": 2, "minute": 46, "second": 33}
